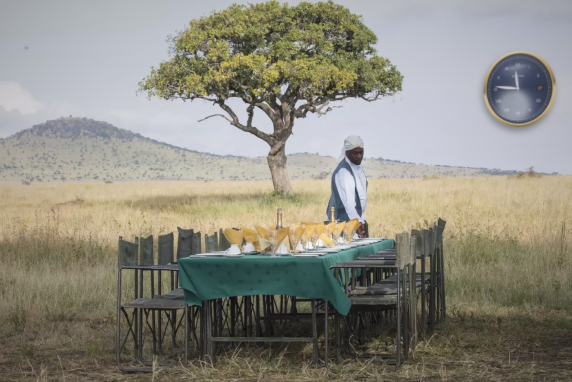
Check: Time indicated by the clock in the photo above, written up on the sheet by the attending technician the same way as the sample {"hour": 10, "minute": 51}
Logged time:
{"hour": 11, "minute": 46}
